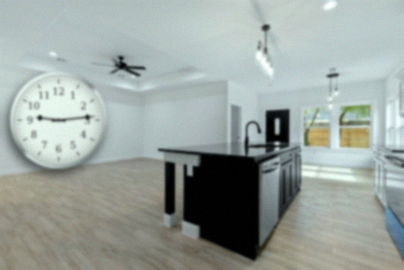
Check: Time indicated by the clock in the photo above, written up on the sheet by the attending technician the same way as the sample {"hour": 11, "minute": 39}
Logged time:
{"hour": 9, "minute": 14}
